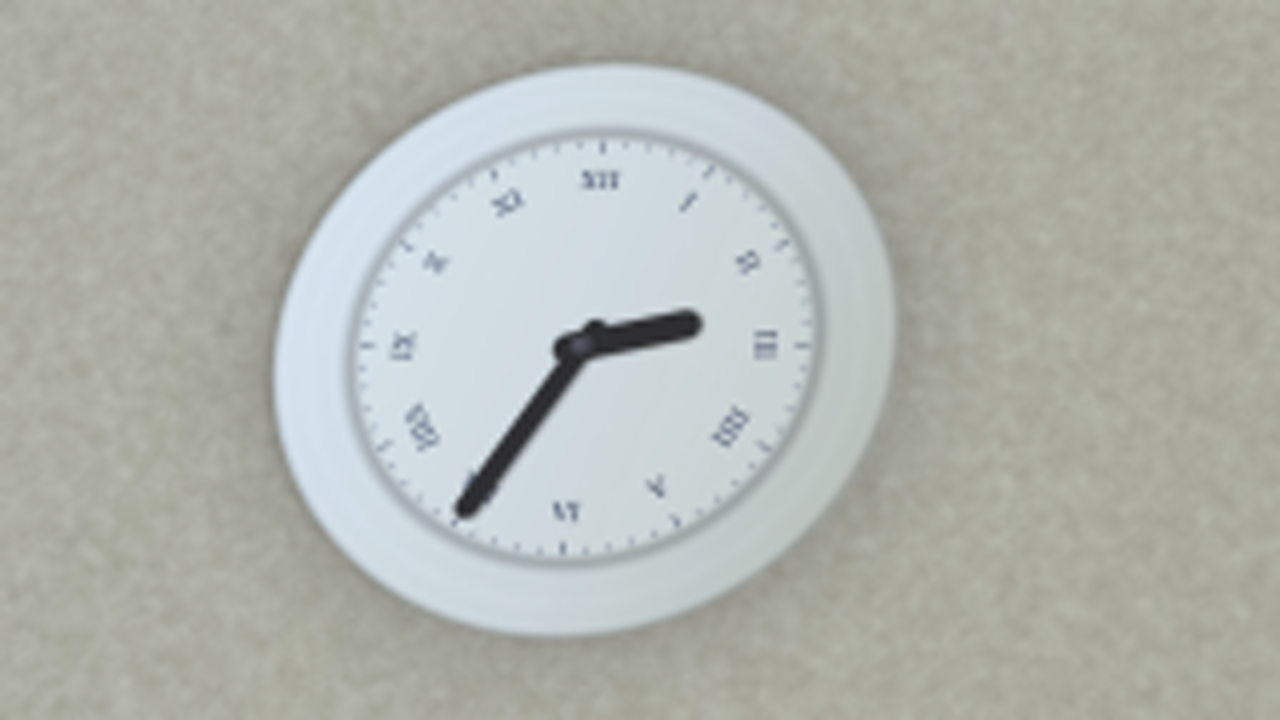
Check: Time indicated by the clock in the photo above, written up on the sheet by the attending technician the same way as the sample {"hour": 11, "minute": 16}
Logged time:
{"hour": 2, "minute": 35}
